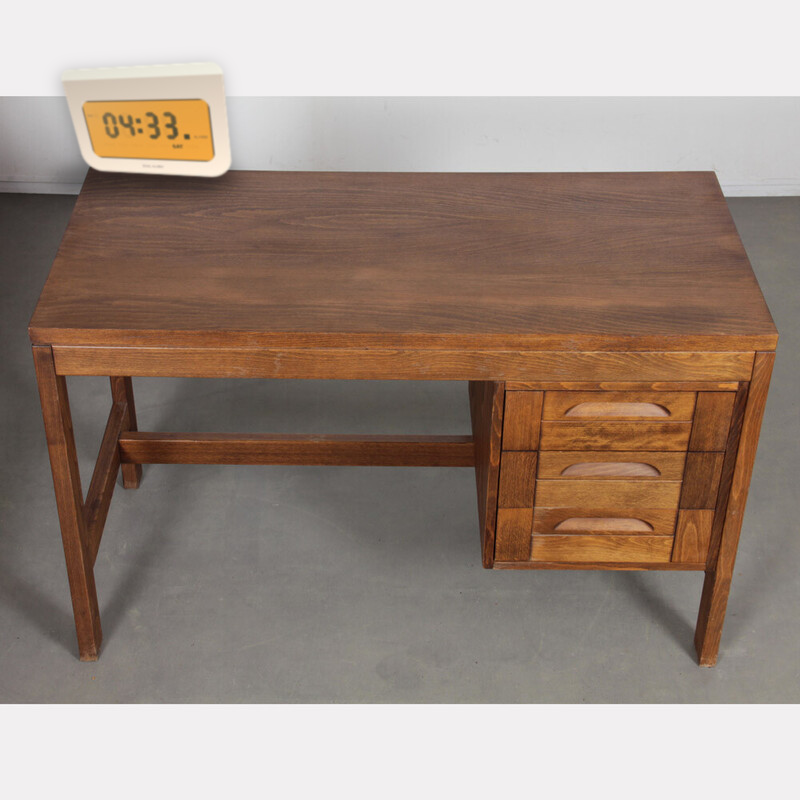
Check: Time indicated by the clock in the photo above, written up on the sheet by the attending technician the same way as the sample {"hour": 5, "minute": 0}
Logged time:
{"hour": 4, "minute": 33}
